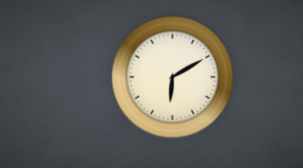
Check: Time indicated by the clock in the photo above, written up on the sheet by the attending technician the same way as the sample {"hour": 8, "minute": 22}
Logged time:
{"hour": 6, "minute": 10}
